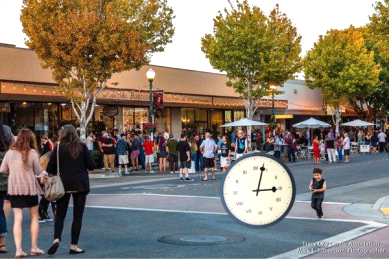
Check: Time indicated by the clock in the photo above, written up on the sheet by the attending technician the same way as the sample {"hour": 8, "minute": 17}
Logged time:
{"hour": 3, "minute": 3}
